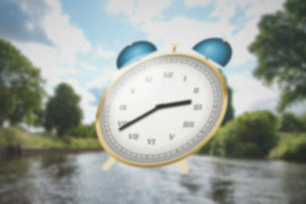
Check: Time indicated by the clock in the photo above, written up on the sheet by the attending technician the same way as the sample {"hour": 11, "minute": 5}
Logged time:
{"hour": 2, "minute": 39}
